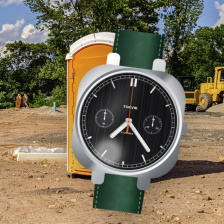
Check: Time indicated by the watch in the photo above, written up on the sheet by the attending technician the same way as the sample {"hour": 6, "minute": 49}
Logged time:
{"hour": 7, "minute": 23}
